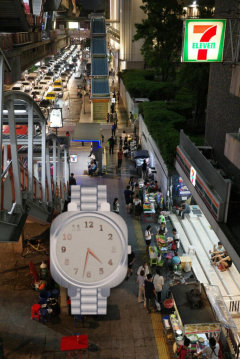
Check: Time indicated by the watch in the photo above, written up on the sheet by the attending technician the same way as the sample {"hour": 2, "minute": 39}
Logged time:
{"hour": 4, "minute": 32}
